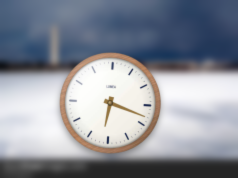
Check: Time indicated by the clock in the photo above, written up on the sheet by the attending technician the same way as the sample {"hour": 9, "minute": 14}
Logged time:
{"hour": 6, "minute": 18}
